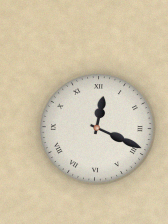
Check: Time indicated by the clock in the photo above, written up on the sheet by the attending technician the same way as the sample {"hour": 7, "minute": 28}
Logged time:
{"hour": 12, "minute": 19}
